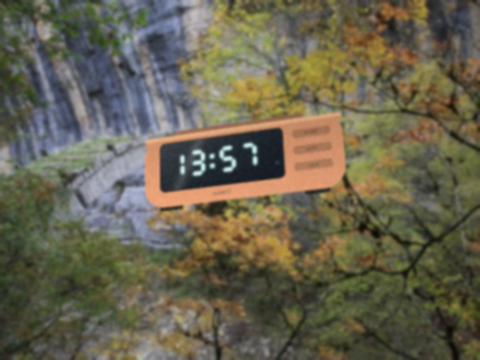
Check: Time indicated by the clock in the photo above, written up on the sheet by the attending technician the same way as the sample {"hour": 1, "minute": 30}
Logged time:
{"hour": 13, "minute": 57}
